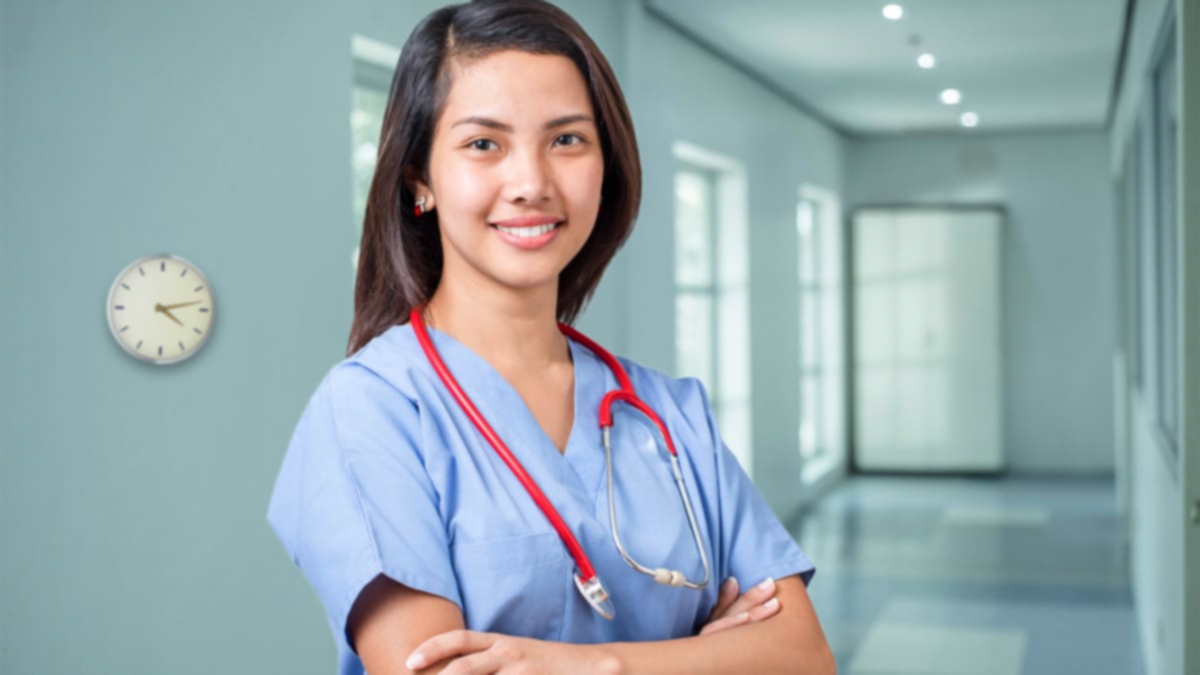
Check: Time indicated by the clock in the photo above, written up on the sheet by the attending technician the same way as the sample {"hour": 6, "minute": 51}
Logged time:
{"hour": 4, "minute": 13}
